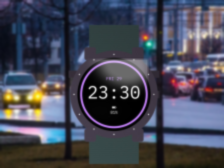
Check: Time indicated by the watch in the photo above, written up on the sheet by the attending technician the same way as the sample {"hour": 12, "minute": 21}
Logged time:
{"hour": 23, "minute": 30}
